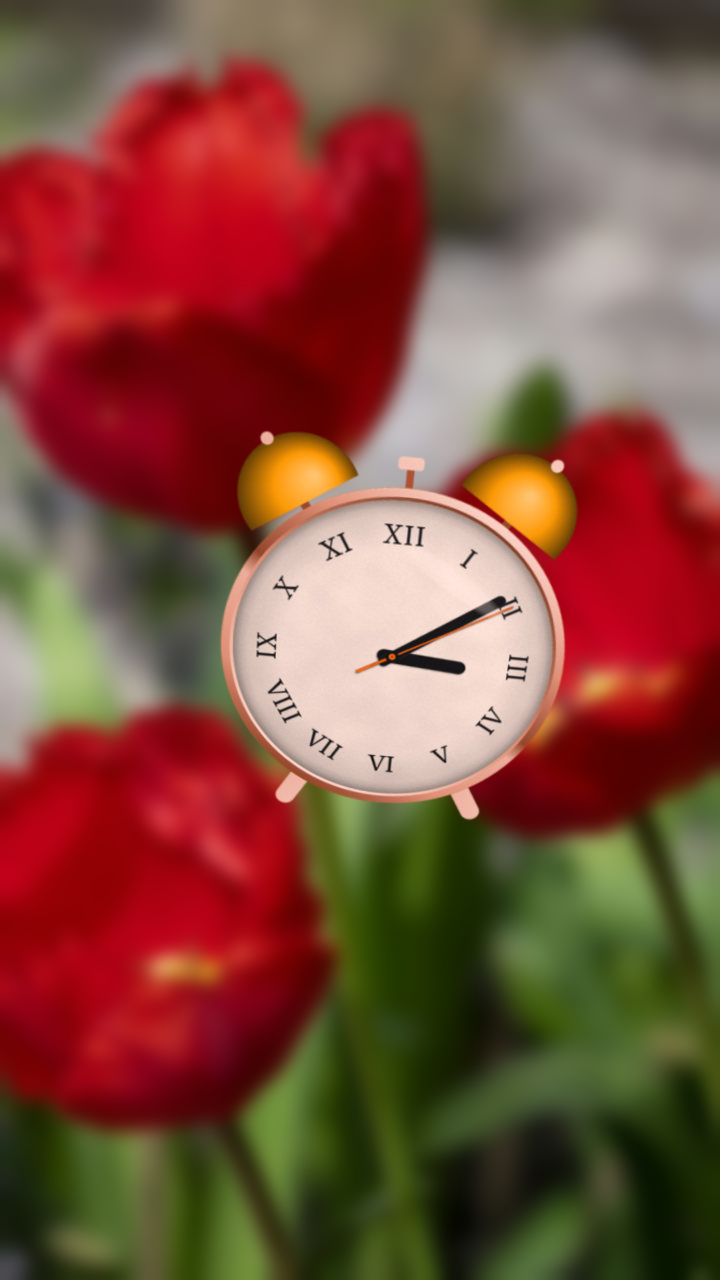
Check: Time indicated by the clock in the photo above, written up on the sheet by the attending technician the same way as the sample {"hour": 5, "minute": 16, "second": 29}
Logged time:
{"hour": 3, "minute": 9, "second": 10}
